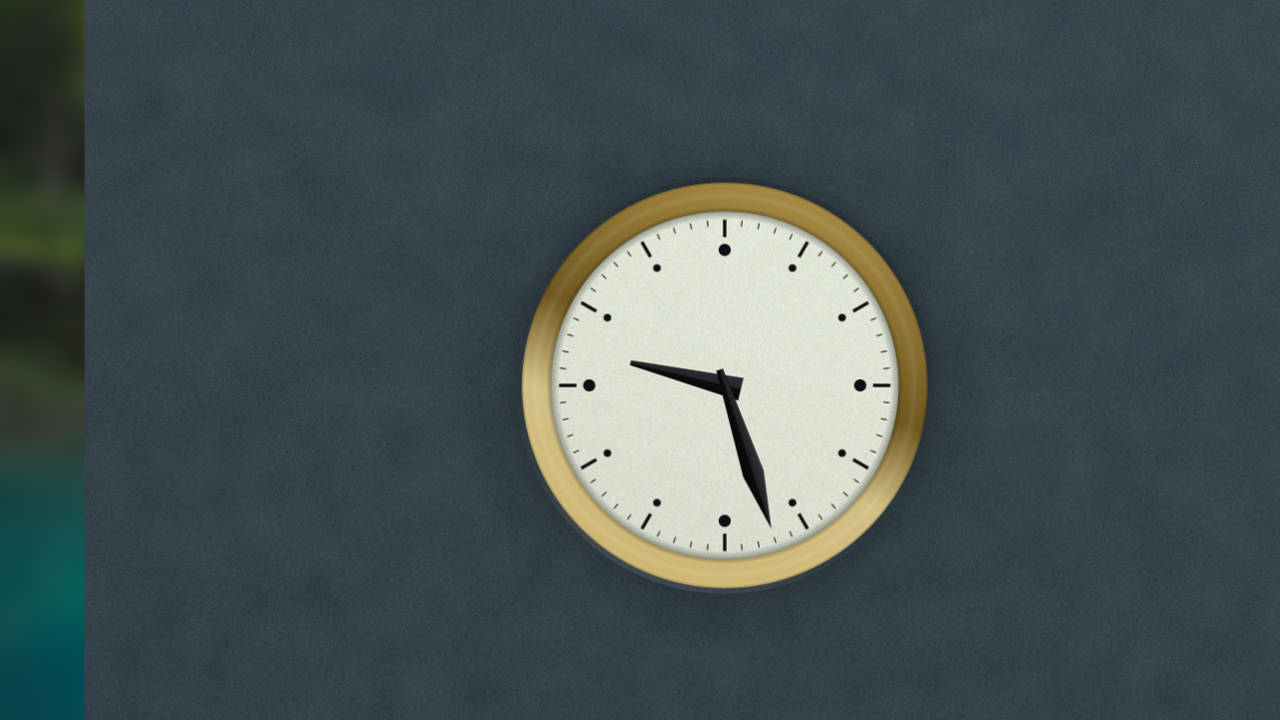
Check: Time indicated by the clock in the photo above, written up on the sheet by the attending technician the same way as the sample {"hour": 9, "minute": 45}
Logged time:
{"hour": 9, "minute": 27}
